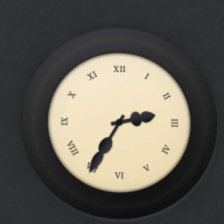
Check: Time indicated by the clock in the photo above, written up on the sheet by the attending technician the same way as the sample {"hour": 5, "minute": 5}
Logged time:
{"hour": 2, "minute": 35}
